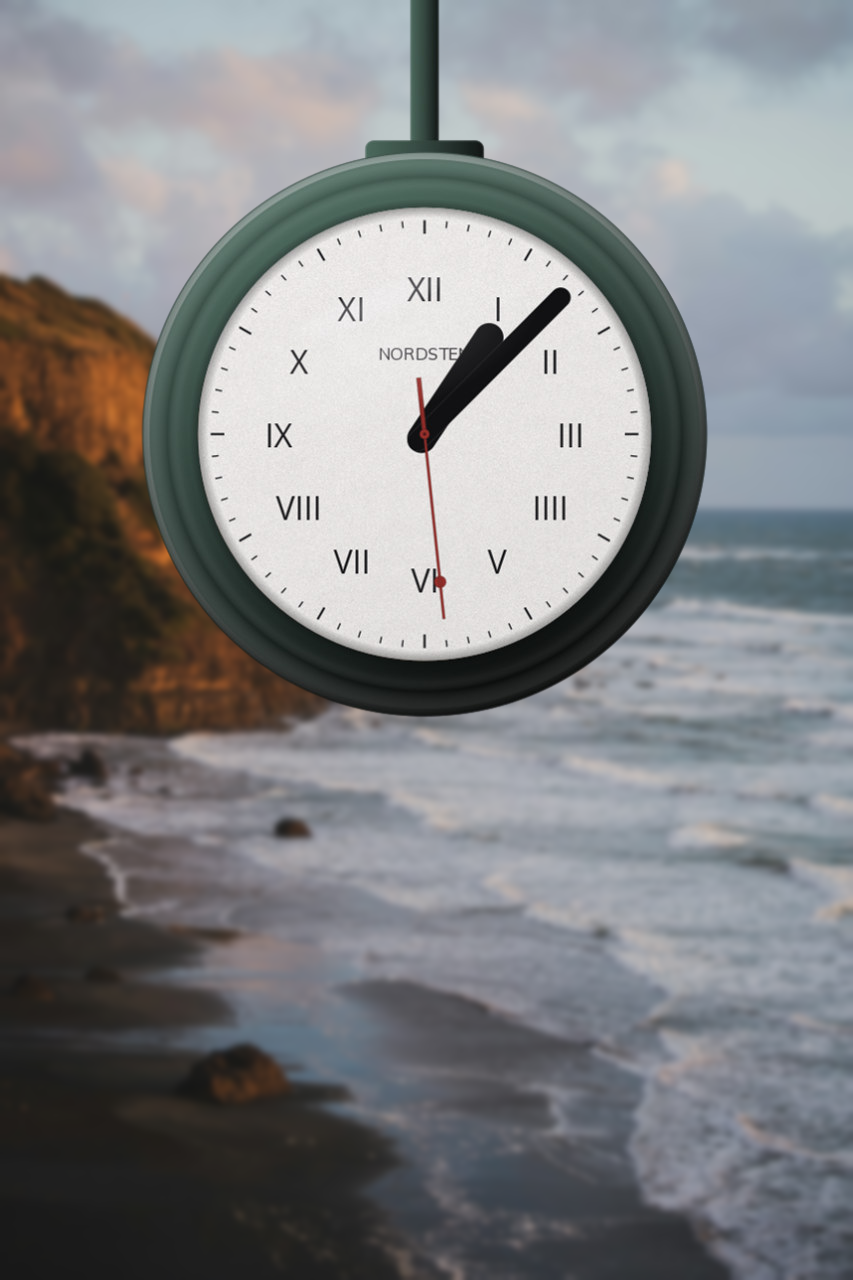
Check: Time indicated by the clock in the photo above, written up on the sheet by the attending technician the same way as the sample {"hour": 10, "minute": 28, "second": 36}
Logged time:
{"hour": 1, "minute": 7, "second": 29}
